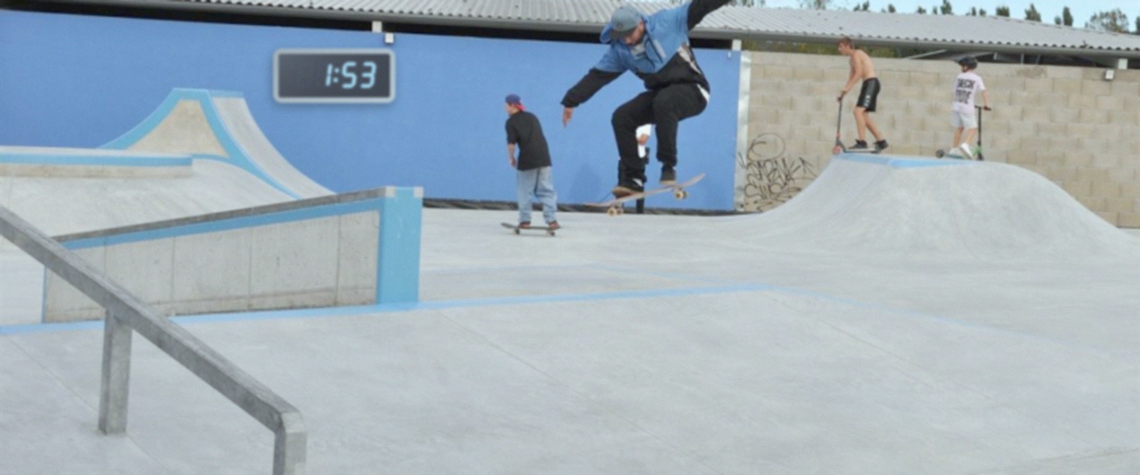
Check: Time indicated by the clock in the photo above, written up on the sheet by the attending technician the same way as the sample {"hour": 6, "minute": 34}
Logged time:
{"hour": 1, "minute": 53}
